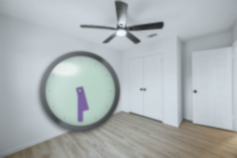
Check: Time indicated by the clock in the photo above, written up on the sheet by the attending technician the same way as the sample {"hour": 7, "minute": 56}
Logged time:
{"hour": 5, "minute": 30}
